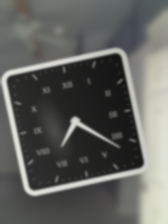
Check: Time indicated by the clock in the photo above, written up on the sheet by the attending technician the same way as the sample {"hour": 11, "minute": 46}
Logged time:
{"hour": 7, "minute": 22}
